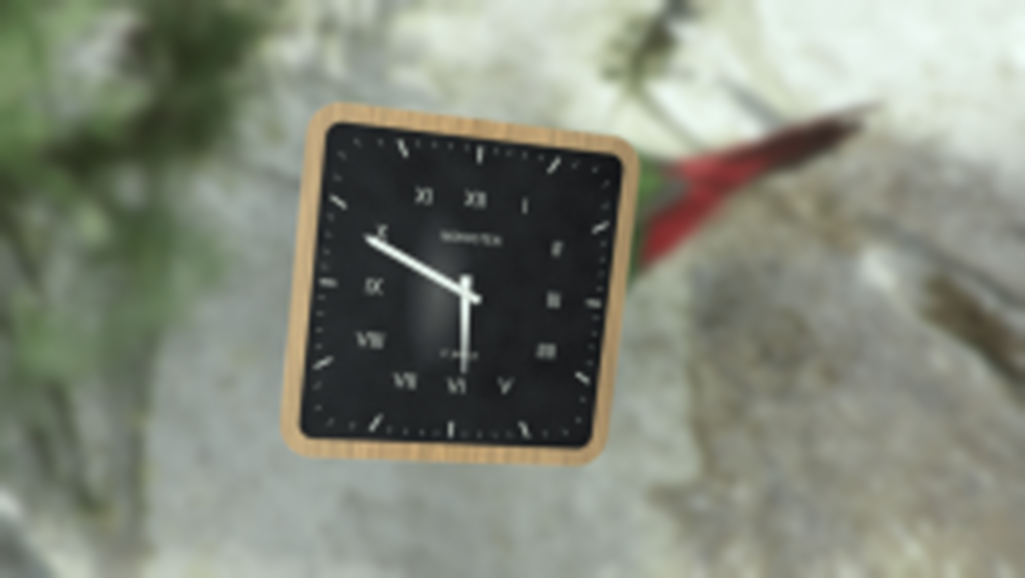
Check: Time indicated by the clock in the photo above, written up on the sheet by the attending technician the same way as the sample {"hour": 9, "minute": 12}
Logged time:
{"hour": 5, "minute": 49}
